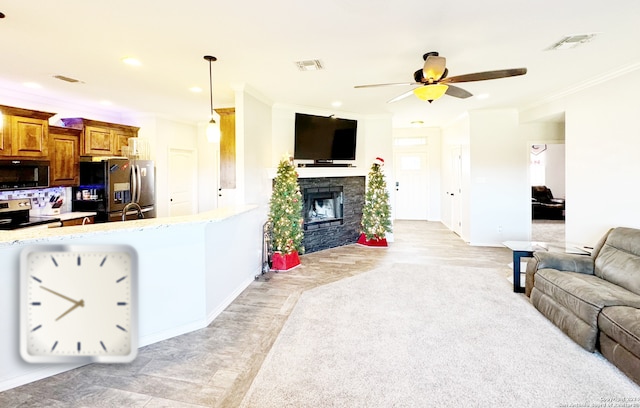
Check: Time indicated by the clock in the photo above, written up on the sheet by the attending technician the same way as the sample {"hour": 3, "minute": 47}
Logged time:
{"hour": 7, "minute": 49}
